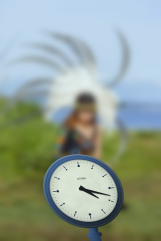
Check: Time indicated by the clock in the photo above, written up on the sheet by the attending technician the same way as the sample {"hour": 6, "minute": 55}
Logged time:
{"hour": 4, "minute": 18}
